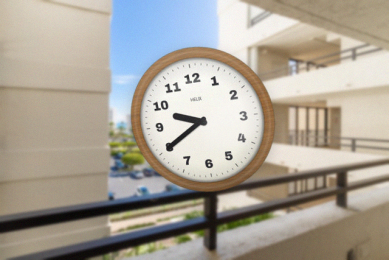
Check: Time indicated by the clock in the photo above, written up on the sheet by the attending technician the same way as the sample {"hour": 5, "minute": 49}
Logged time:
{"hour": 9, "minute": 40}
